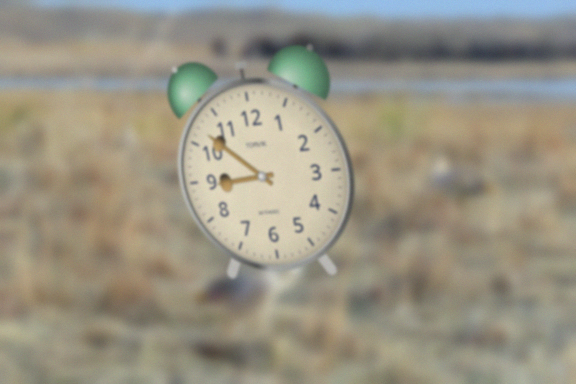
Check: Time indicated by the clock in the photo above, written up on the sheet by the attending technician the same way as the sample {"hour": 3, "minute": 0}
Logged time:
{"hour": 8, "minute": 52}
